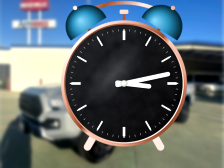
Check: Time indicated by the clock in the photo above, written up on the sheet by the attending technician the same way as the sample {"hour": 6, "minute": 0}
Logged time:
{"hour": 3, "minute": 13}
